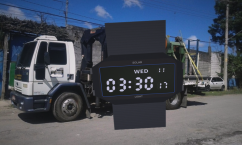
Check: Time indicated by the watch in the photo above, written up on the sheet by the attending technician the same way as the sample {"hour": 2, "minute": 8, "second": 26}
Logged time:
{"hour": 3, "minute": 30, "second": 17}
